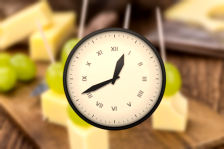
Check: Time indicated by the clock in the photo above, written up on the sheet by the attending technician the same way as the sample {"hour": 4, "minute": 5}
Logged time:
{"hour": 12, "minute": 41}
